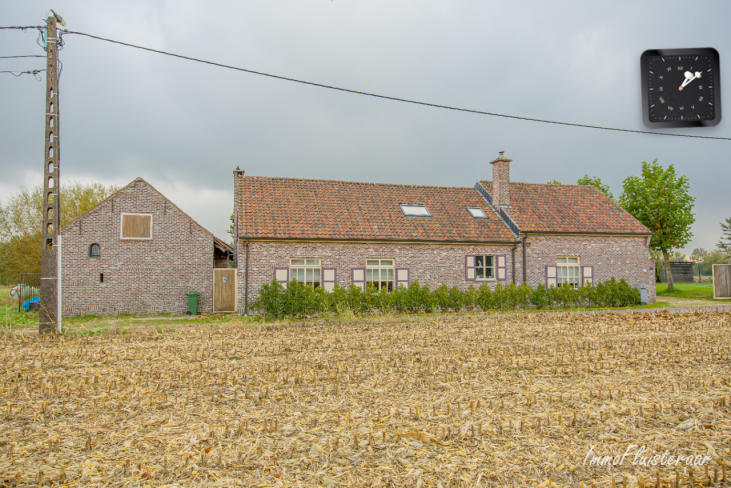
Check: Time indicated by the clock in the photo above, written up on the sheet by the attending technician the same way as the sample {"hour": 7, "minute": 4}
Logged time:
{"hour": 1, "minute": 9}
